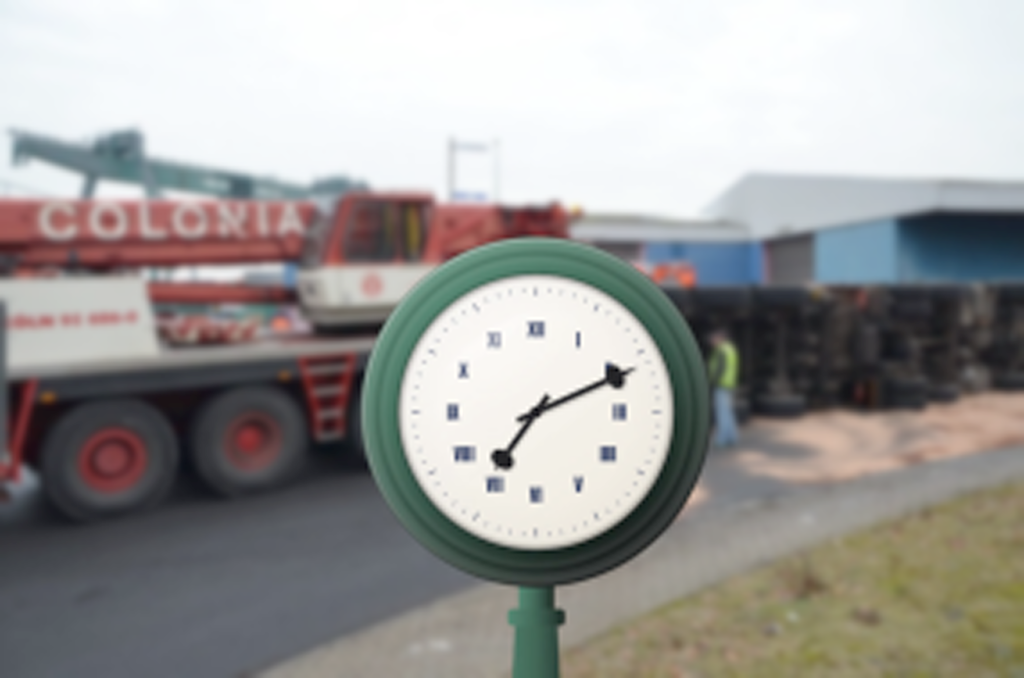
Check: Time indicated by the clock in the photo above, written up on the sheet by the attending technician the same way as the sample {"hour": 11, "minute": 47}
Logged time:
{"hour": 7, "minute": 11}
